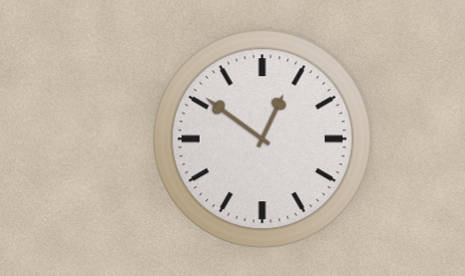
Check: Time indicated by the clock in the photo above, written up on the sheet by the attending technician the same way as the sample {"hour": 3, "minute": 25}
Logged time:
{"hour": 12, "minute": 51}
